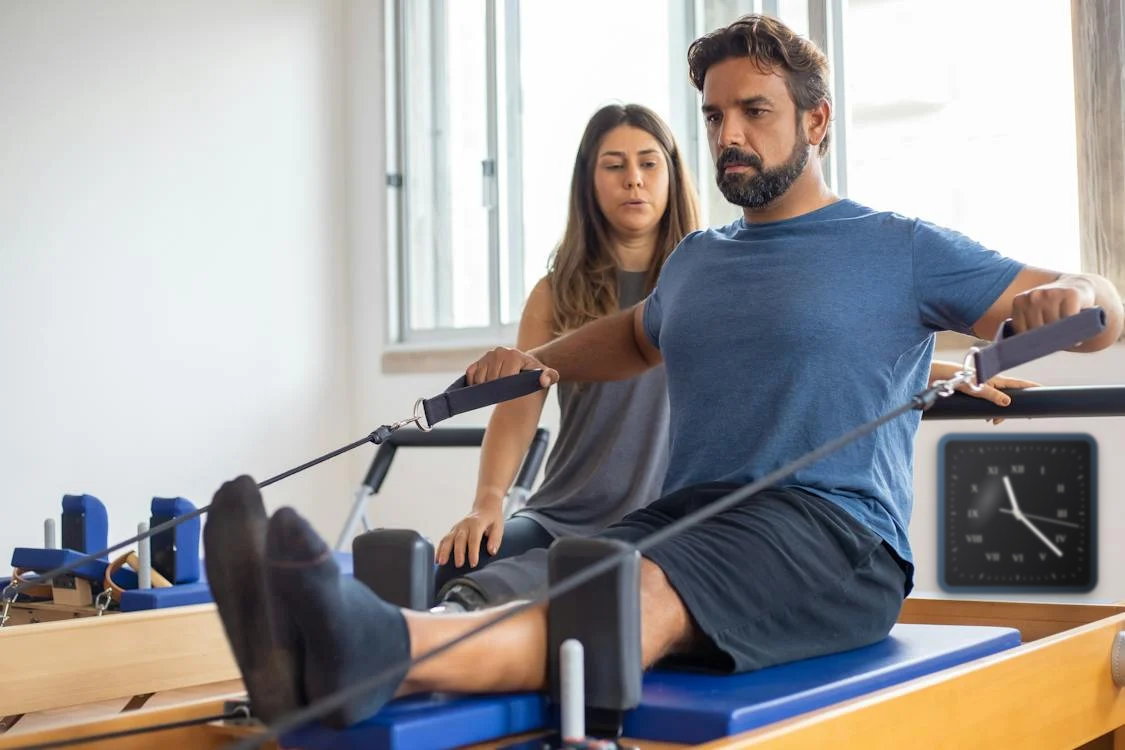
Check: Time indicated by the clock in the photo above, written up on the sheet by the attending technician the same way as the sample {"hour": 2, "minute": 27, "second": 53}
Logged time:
{"hour": 11, "minute": 22, "second": 17}
